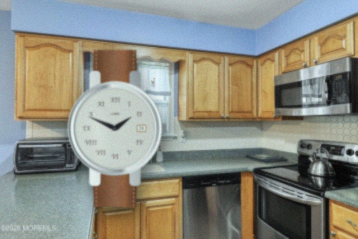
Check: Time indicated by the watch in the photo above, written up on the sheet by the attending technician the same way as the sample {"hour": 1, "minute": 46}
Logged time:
{"hour": 1, "minute": 49}
